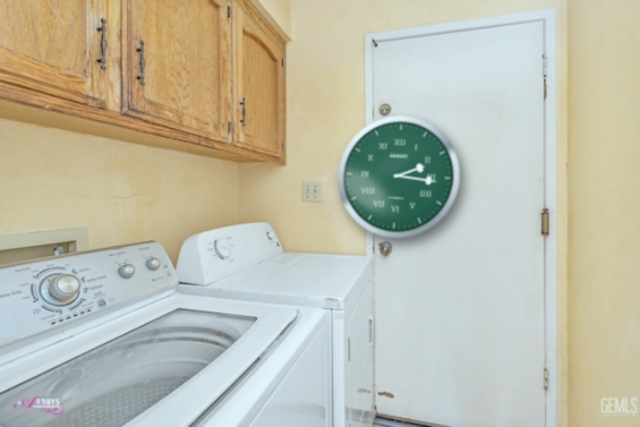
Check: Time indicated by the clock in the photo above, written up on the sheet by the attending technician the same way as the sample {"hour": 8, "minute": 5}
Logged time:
{"hour": 2, "minute": 16}
